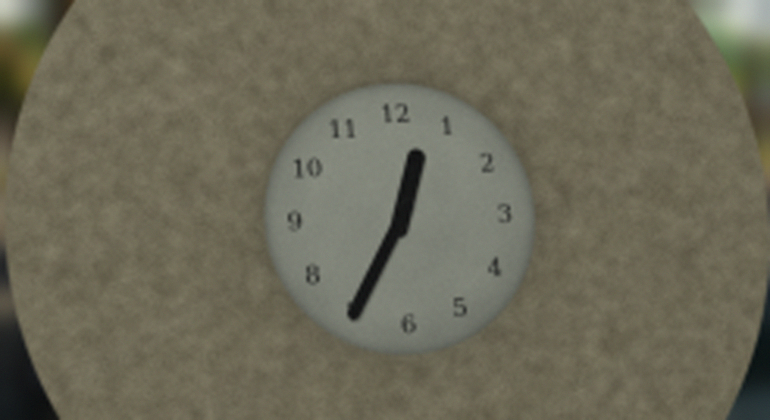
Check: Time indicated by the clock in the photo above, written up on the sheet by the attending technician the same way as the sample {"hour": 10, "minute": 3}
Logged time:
{"hour": 12, "minute": 35}
